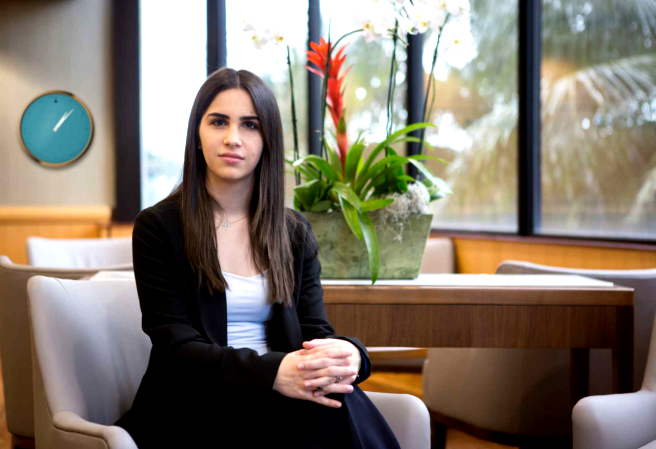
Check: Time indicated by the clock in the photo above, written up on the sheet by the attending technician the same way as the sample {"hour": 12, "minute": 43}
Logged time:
{"hour": 1, "minute": 7}
